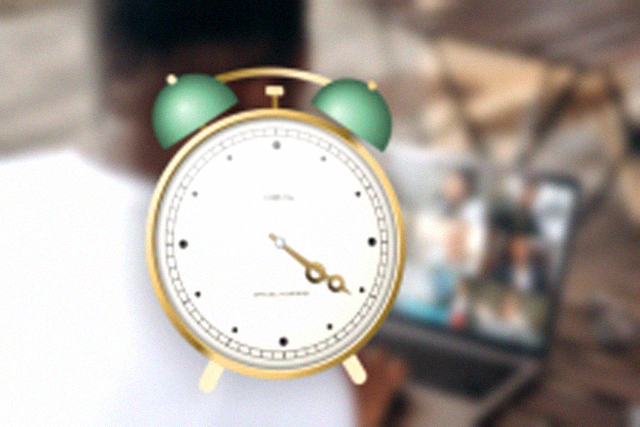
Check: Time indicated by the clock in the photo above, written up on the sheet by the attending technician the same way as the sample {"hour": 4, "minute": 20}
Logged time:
{"hour": 4, "minute": 21}
